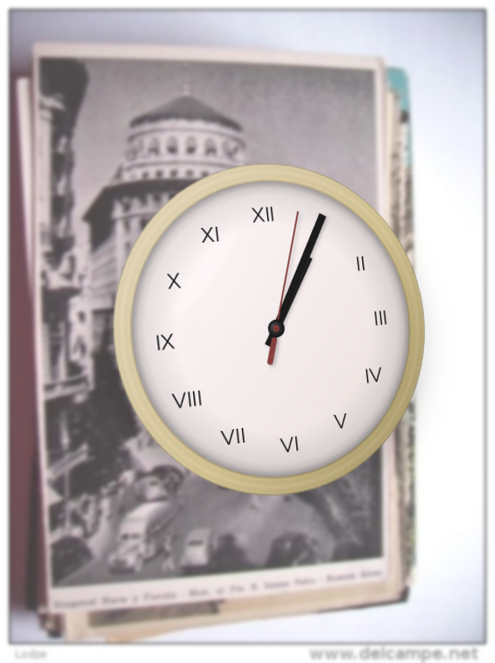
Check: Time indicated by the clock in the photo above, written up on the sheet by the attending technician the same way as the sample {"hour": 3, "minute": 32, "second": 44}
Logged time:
{"hour": 1, "minute": 5, "second": 3}
